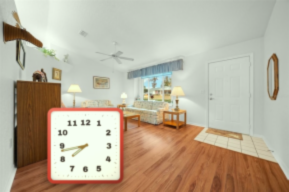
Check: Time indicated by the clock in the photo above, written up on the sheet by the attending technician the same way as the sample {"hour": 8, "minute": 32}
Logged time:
{"hour": 7, "minute": 43}
